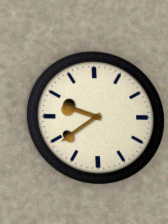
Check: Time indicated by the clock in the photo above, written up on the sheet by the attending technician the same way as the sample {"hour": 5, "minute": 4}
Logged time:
{"hour": 9, "minute": 39}
